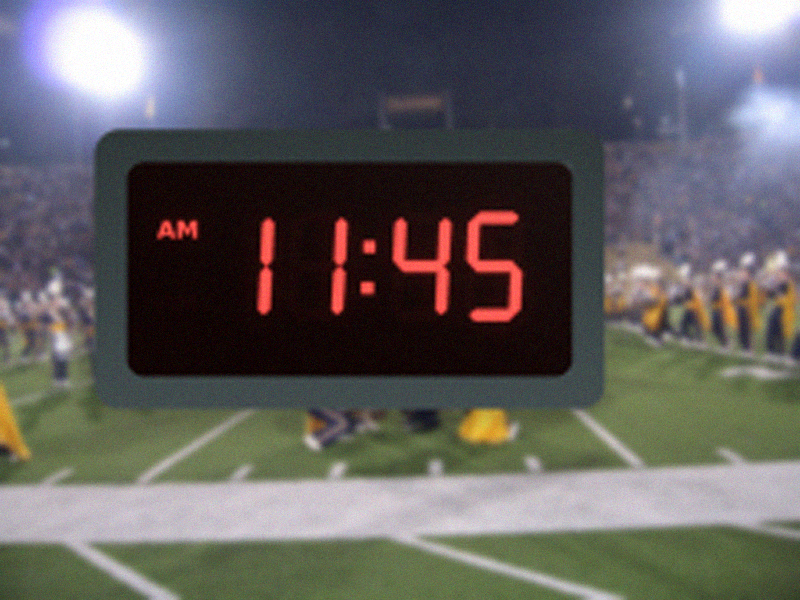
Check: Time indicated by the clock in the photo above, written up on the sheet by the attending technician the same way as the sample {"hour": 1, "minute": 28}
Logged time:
{"hour": 11, "minute": 45}
